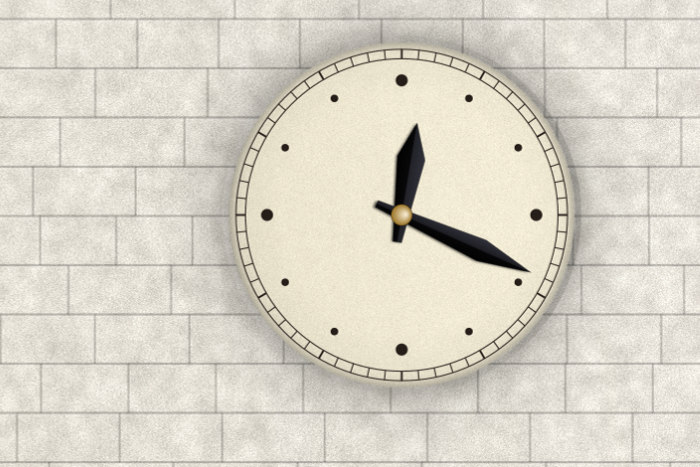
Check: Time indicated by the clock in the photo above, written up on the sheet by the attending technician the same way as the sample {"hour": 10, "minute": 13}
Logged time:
{"hour": 12, "minute": 19}
